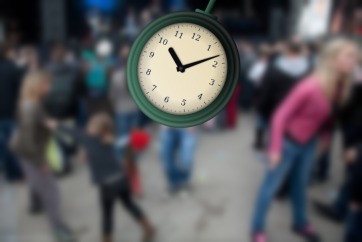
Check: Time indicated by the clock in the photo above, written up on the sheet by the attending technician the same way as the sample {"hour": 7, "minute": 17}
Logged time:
{"hour": 10, "minute": 8}
